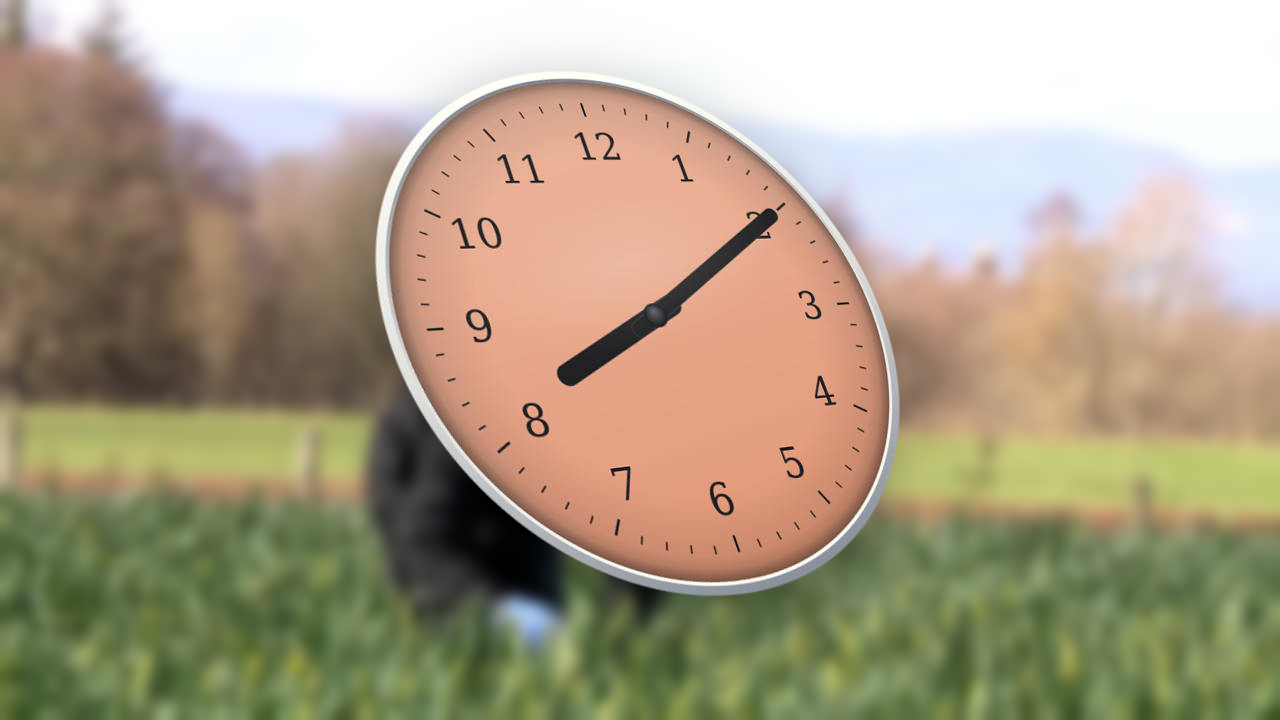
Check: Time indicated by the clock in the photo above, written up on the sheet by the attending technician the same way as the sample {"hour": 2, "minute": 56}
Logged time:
{"hour": 8, "minute": 10}
